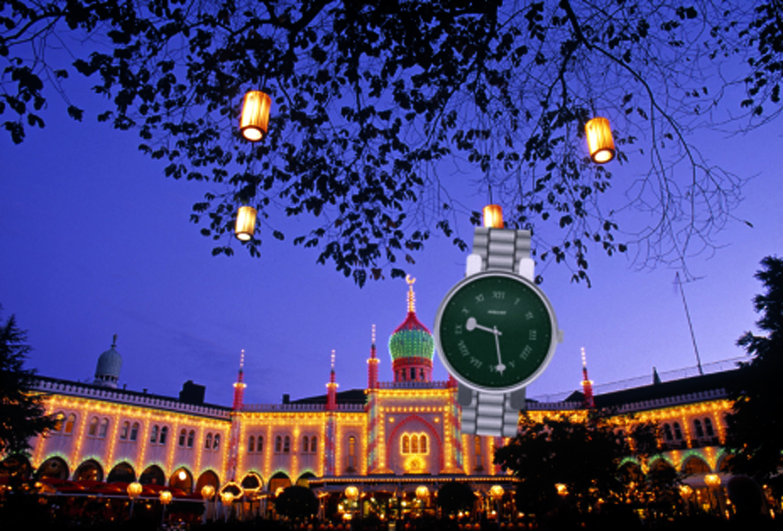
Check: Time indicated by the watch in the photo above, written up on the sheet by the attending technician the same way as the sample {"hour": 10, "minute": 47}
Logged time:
{"hour": 9, "minute": 28}
